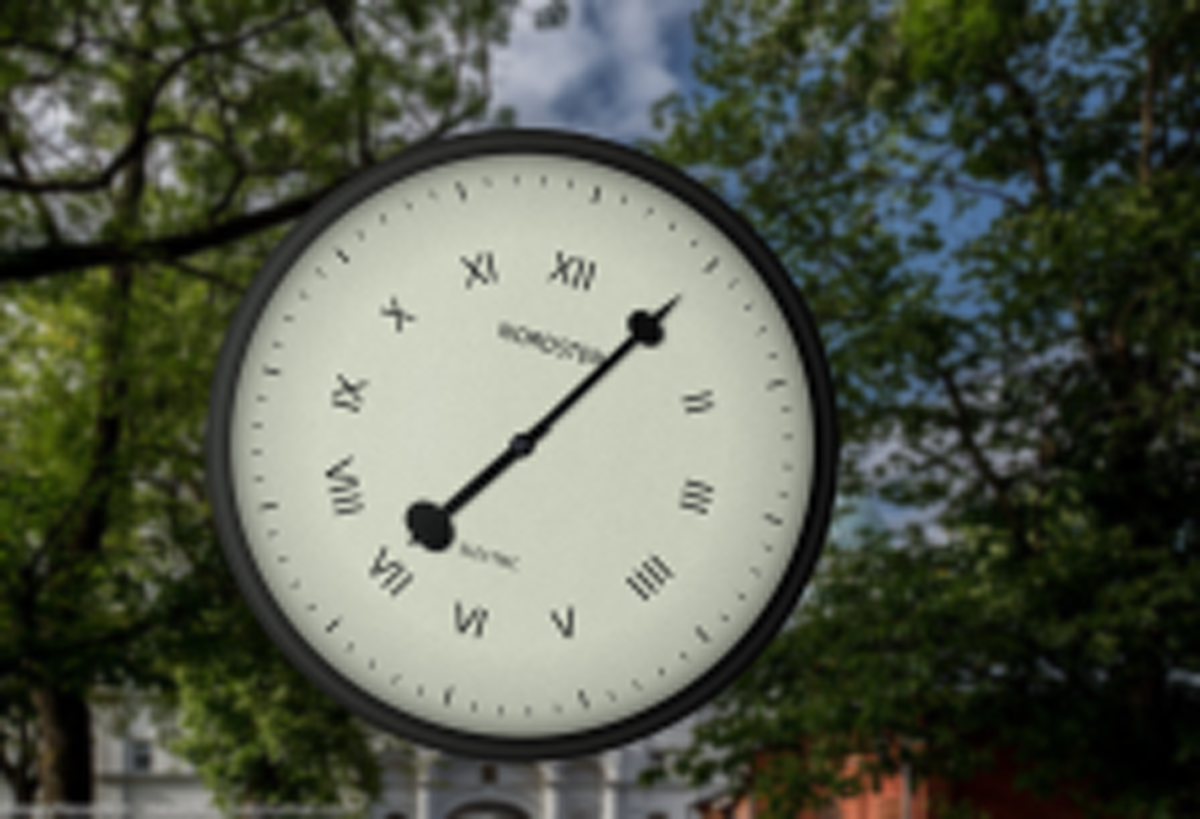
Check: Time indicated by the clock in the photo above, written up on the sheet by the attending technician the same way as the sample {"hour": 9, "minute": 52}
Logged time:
{"hour": 7, "minute": 5}
